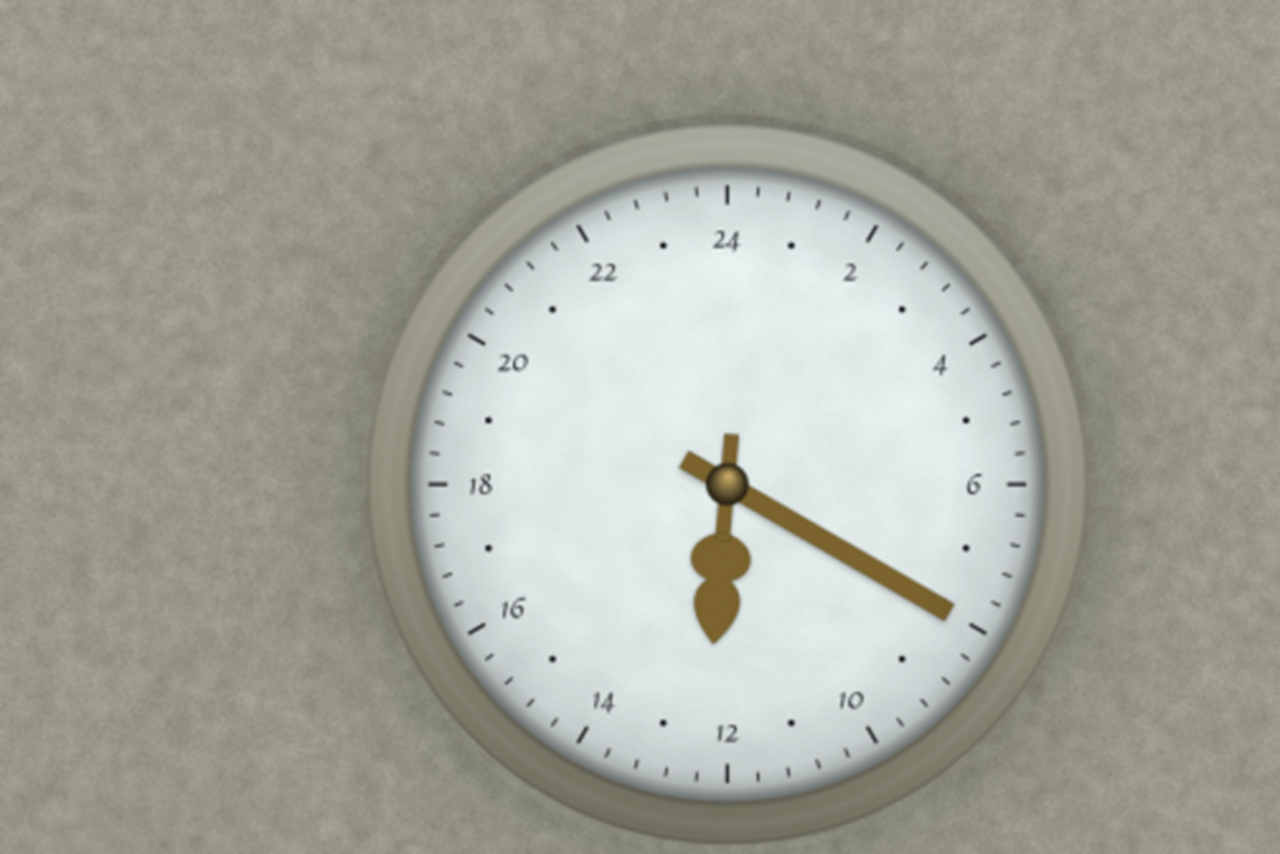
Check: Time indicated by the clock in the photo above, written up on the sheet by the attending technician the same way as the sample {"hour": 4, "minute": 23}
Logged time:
{"hour": 12, "minute": 20}
